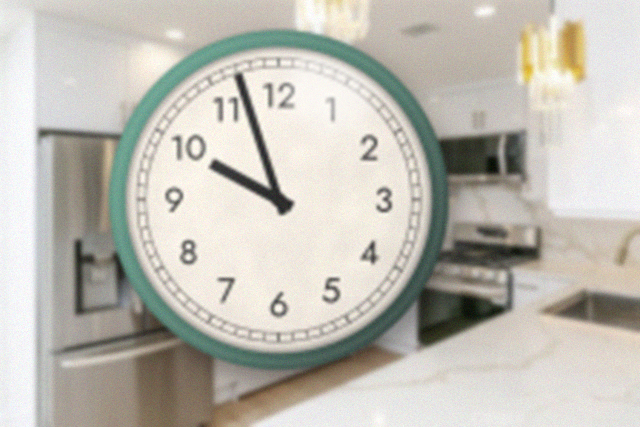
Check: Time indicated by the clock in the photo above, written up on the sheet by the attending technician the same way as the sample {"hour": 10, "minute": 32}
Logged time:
{"hour": 9, "minute": 57}
